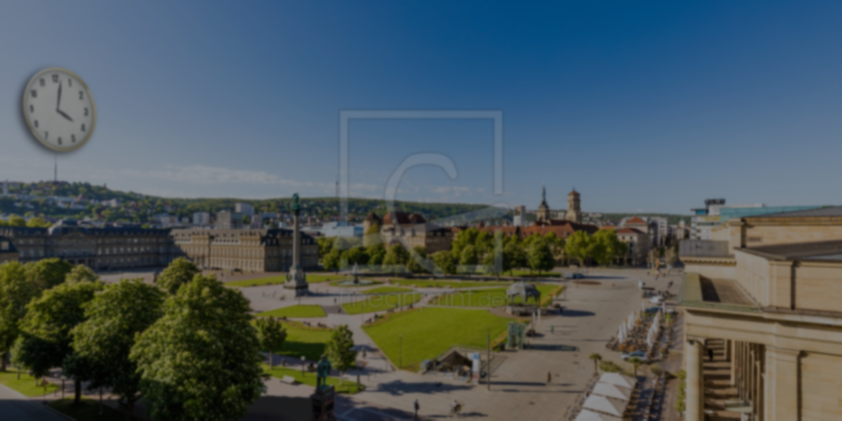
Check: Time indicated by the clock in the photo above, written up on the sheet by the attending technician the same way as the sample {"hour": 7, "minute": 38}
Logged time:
{"hour": 4, "minute": 2}
